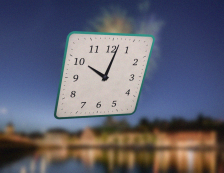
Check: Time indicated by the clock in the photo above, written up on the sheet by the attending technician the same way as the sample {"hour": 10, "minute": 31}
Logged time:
{"hour": 10, "minute": 2}
